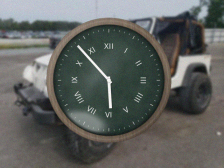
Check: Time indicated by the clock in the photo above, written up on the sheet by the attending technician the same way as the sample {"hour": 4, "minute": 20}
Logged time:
{"hour": 5, "minute": 53}
